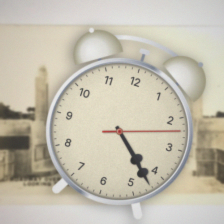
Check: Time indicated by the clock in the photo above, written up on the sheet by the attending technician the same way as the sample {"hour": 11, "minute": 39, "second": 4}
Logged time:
{"hour": 4, "minute": 22, "second": 12}
